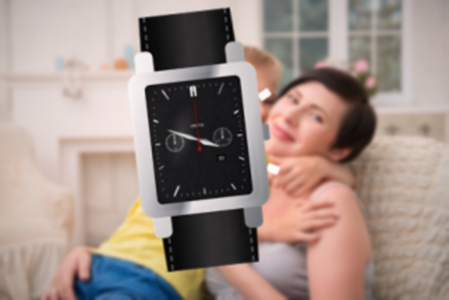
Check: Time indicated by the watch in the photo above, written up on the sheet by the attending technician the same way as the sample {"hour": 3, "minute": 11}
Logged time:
{"hour": 3, "minute": 49}
